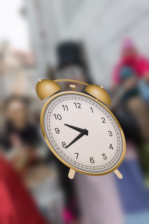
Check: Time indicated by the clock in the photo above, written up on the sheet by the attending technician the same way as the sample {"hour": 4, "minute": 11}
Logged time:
{"hour": 9, "minute": 39}
